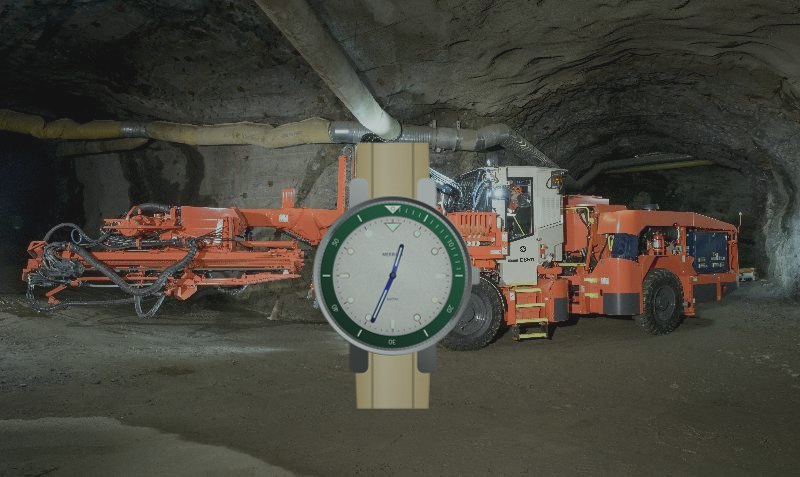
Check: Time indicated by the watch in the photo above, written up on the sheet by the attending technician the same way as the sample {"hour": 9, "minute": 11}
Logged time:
{"hour": 12, "minute": 34}
